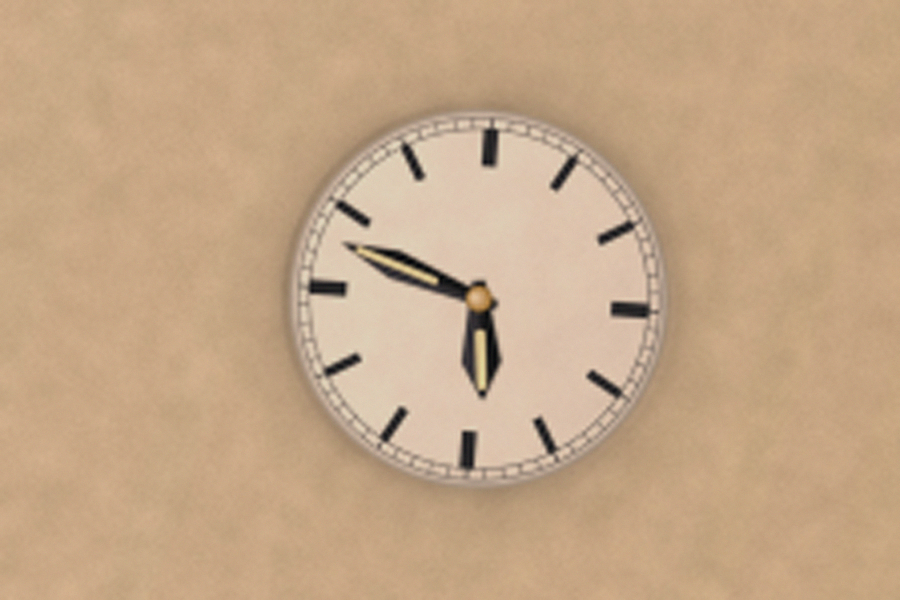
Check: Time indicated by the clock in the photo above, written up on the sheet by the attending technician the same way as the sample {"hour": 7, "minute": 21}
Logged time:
{"hour": 5, "minute": 48}
